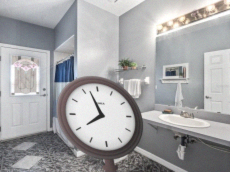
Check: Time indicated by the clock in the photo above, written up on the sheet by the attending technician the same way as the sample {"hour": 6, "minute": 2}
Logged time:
{"hour": 7, "minute": 57}
